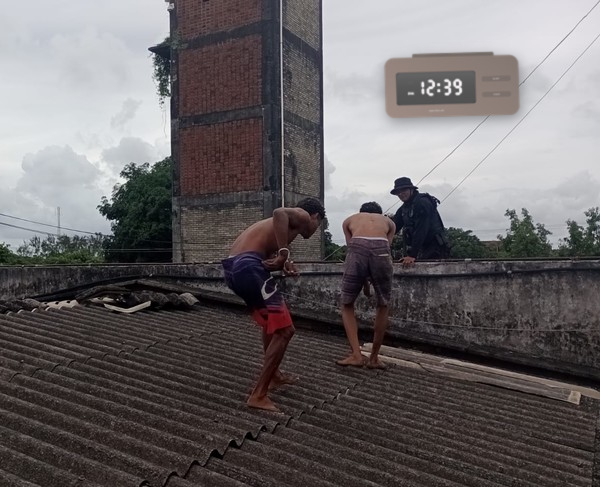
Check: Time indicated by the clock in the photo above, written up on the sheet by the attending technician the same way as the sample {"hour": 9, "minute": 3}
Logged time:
{"hour": 12, "minute": 39}
